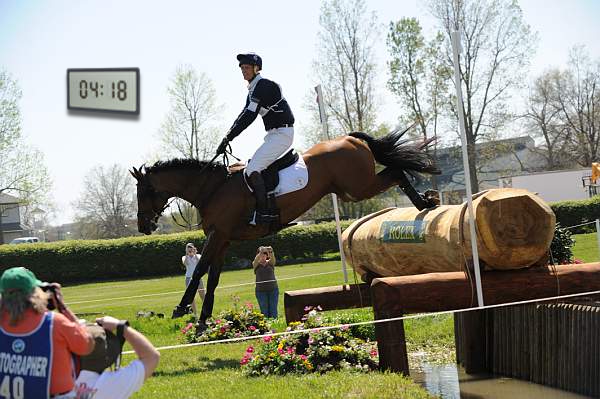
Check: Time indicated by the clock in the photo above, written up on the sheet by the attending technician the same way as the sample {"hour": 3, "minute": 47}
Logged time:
{"hour": 4, "minute": 18}
